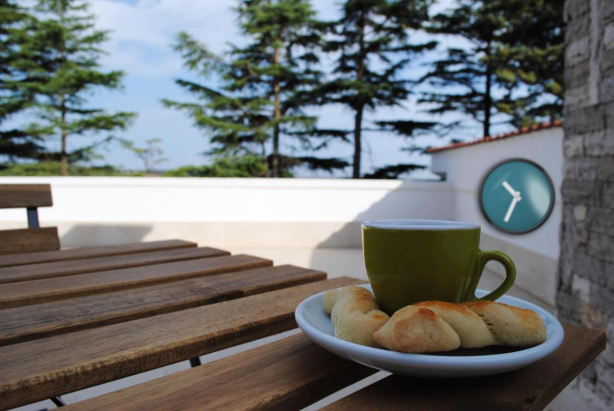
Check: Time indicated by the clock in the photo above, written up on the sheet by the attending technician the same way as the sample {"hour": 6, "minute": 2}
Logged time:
{"hour": 10, "minute": 34}
